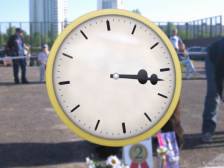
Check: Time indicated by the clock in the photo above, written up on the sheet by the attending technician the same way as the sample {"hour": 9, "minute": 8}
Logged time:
{"hour": 3, "minute": 17}
